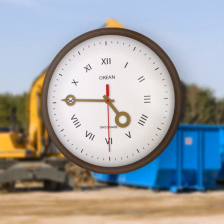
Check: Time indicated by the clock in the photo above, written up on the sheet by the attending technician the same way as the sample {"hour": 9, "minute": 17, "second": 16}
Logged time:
{"hour": 4, "minute": 45, "second": 30}
